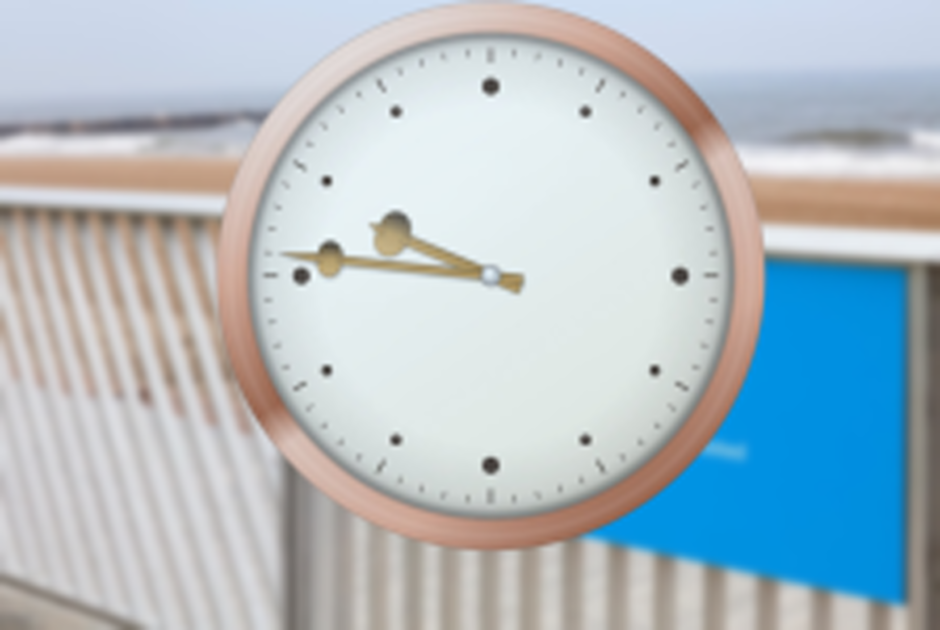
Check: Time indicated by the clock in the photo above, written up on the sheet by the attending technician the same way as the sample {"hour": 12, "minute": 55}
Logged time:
{"hour": 9, "minute": 46}
